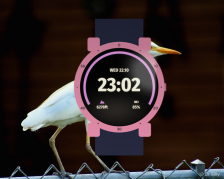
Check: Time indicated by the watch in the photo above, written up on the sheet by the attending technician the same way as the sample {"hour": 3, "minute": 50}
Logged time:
{"hour": 23, "minute": 2}
